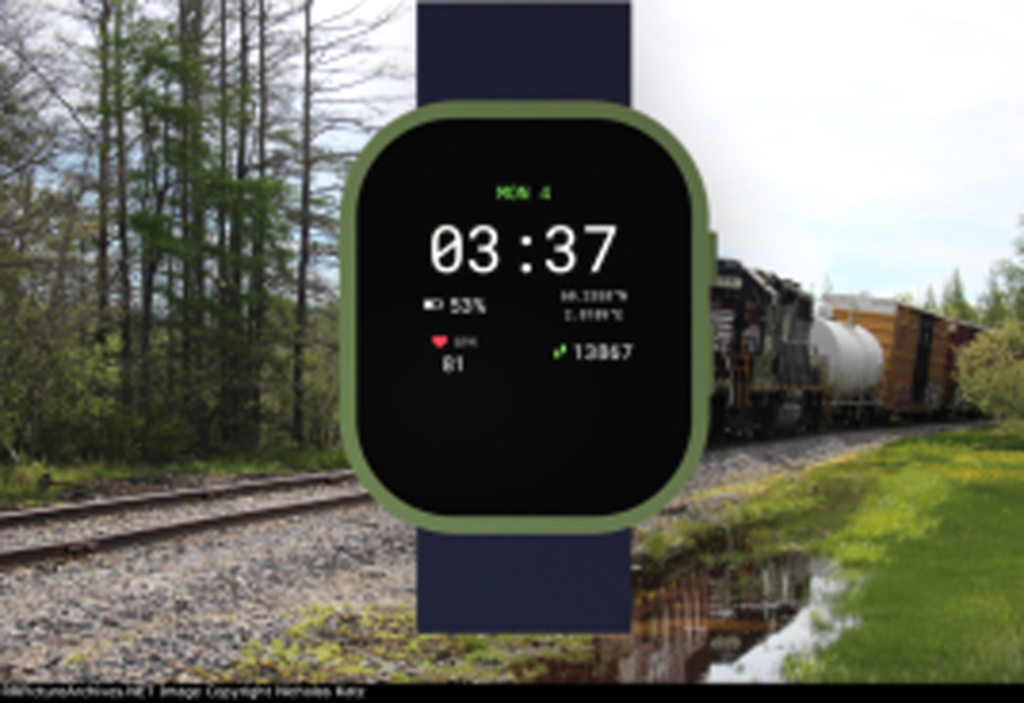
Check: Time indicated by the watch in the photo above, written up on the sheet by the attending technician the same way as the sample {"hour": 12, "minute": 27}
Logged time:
{"hour": 3, "minute": 37}
